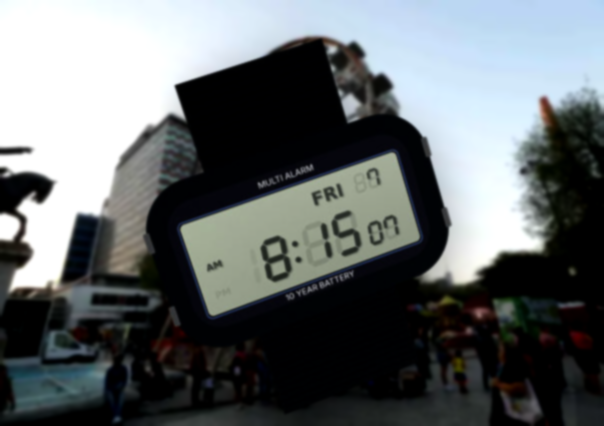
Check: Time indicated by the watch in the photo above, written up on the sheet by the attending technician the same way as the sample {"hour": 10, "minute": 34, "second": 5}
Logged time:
{"hour": 8, "minute": 15, "second": 7}
